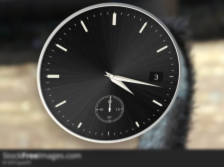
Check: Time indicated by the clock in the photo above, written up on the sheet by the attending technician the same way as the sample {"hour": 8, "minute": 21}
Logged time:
{"hour": 4, "minute": 17}
